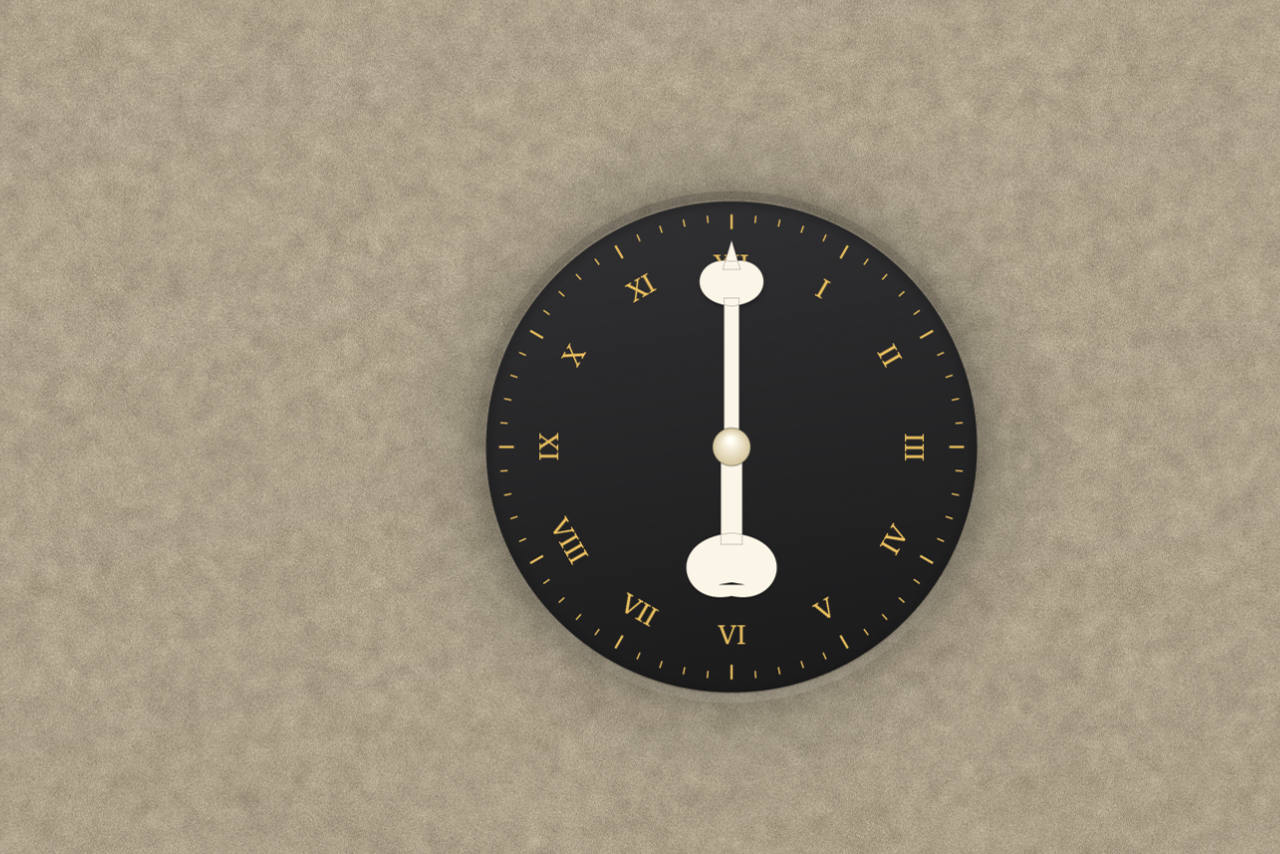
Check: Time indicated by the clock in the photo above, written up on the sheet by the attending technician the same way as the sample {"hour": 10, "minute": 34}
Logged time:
{"hour": 6, "minute": 0}
